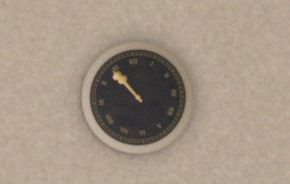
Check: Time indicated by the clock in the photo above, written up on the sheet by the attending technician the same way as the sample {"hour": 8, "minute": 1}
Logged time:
{"hour": 10, "minute": 54}
